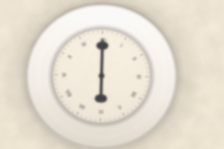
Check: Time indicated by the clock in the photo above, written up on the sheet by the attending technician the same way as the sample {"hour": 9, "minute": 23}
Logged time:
{"hour": 6, "minute": 0}
